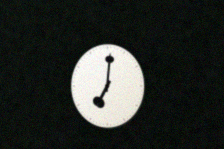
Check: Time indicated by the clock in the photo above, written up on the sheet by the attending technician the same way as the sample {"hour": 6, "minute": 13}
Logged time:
{"hour": 7, "minute": 1}
